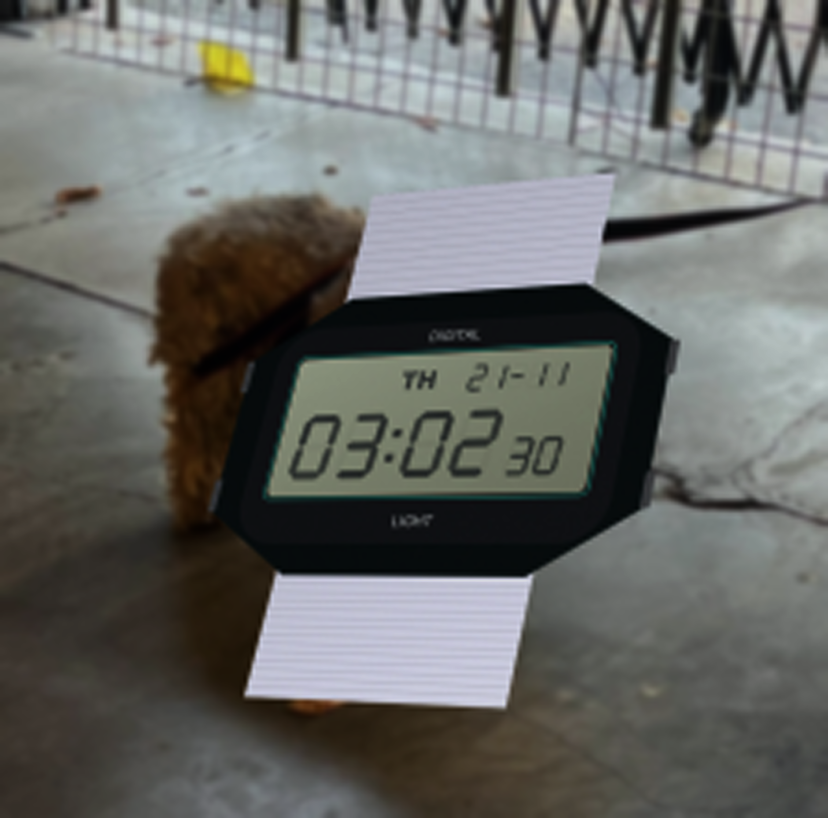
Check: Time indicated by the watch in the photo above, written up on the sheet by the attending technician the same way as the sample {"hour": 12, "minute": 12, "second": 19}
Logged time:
{"hour": 3, "minute": 2, "second": 30}
